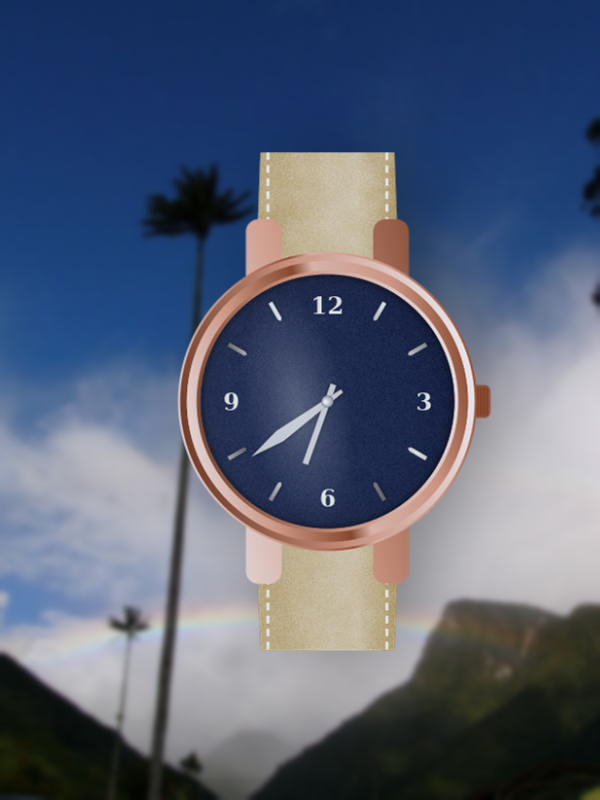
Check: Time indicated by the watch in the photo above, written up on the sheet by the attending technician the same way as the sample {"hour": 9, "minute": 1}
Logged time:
{"hour": 6, "minute": 39}
